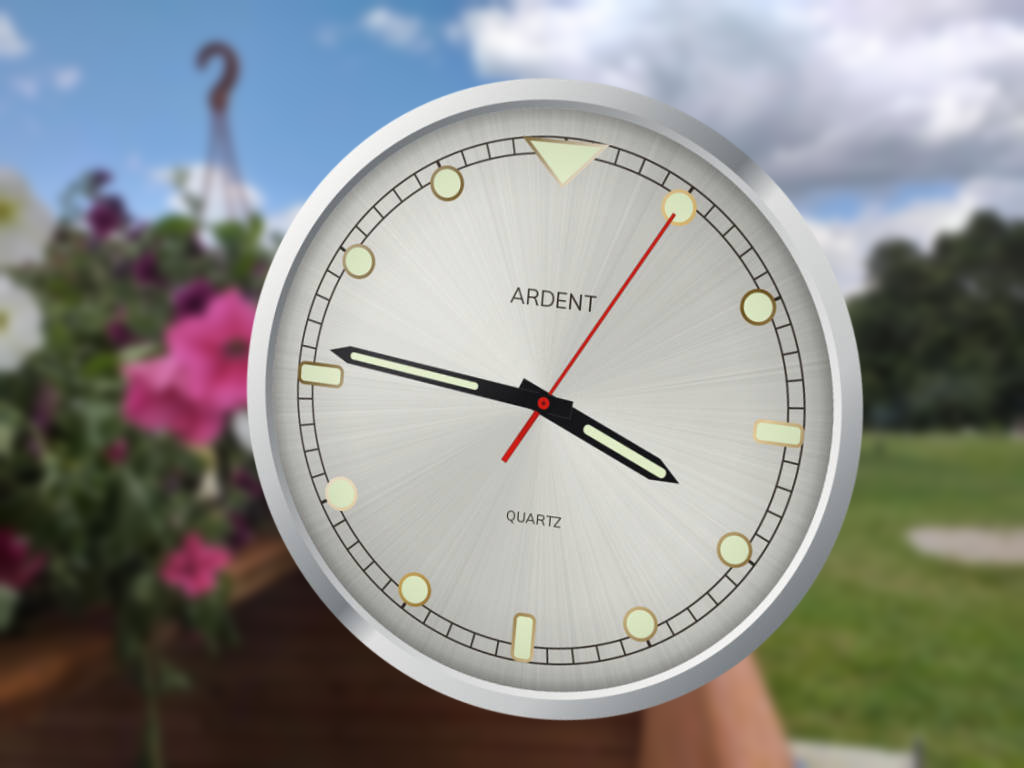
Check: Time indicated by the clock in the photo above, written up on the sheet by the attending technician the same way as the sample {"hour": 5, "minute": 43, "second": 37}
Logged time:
{"hour": 3, "minute": 46, "second": 5}
